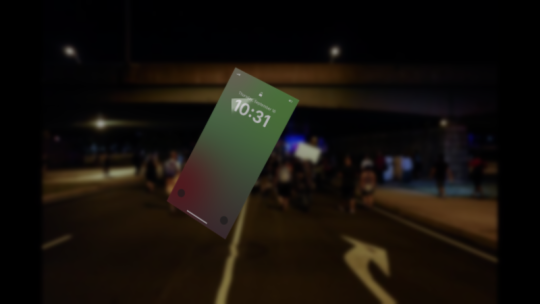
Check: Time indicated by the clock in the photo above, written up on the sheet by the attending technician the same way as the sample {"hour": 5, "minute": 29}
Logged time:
{"hour": 10, "minute": 31}
